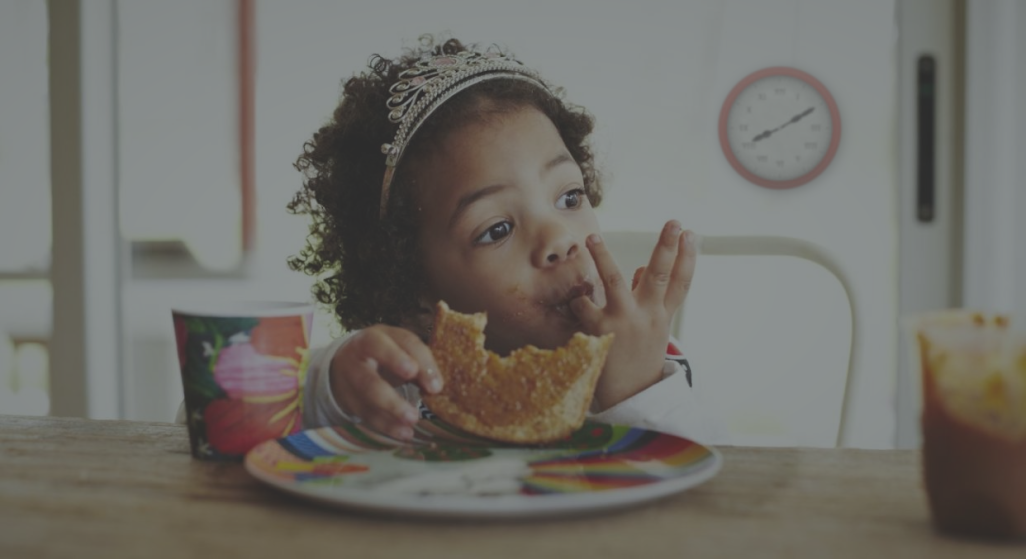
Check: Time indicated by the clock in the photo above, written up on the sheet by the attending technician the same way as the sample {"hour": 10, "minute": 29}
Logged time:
{"hour": 8, "minute": 10}
